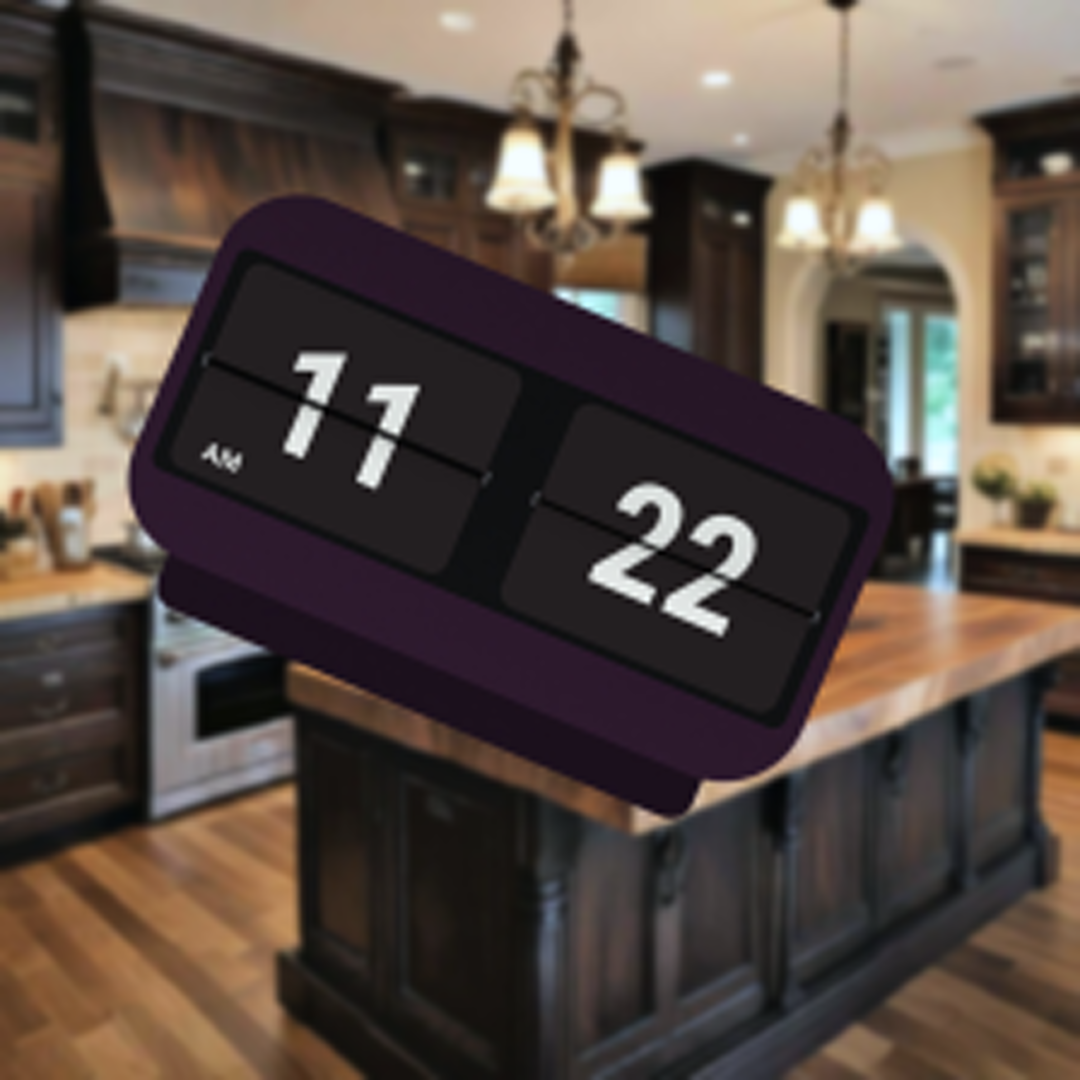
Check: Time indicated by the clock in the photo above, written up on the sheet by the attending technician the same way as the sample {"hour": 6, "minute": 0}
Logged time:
{"hour": 11, "minute": 22}
